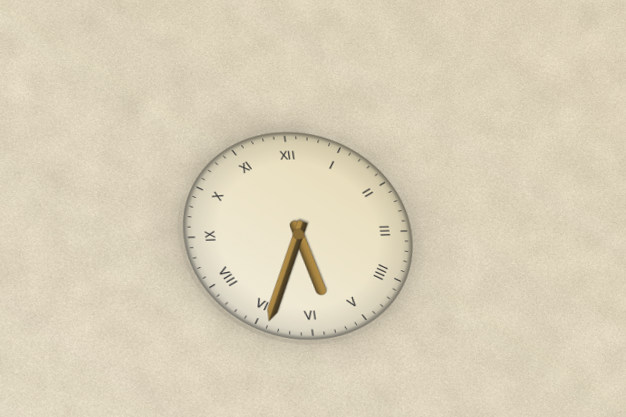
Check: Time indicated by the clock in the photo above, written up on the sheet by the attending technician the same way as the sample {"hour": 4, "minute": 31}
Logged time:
{"hour": 5, "minute": 34}
